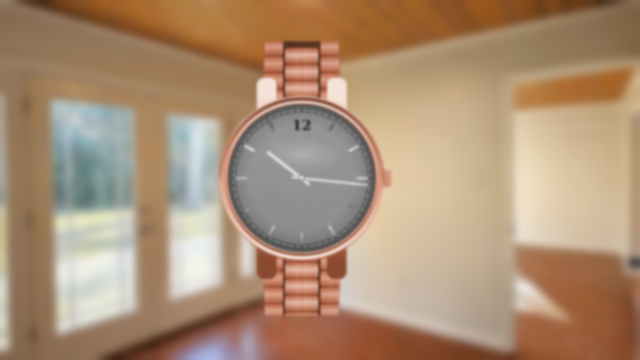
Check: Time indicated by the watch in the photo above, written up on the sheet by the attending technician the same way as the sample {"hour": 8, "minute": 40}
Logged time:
{"hour": 10, "minute": 16}
